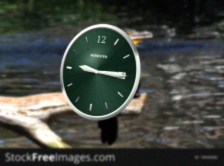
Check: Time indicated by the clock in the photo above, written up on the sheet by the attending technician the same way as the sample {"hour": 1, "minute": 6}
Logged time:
{"hour": 9, "minute": 15}
